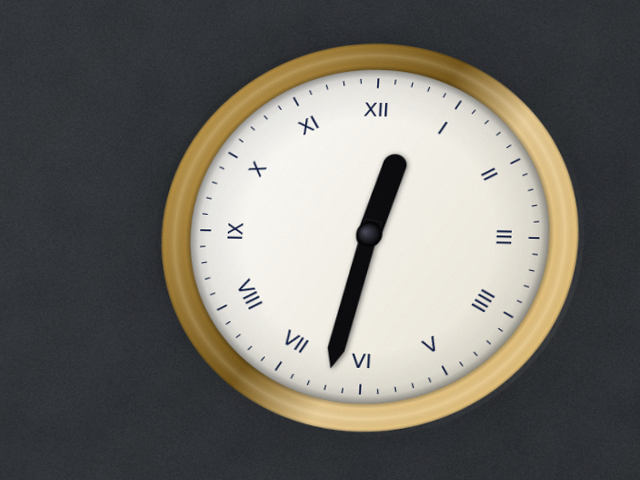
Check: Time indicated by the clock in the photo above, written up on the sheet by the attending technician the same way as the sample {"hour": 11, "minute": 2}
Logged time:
{"hour": 12, "minute": 32}
